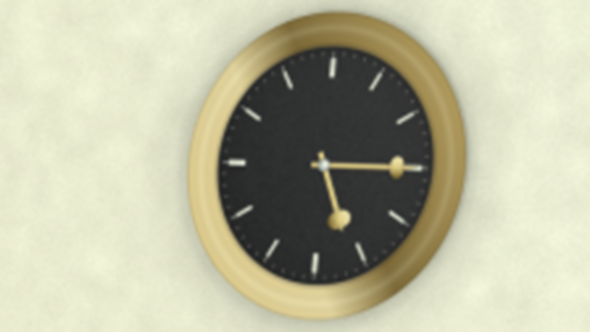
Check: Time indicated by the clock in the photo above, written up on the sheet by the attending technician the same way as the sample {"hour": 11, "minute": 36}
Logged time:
{"hour": 5, "minute": 15}
